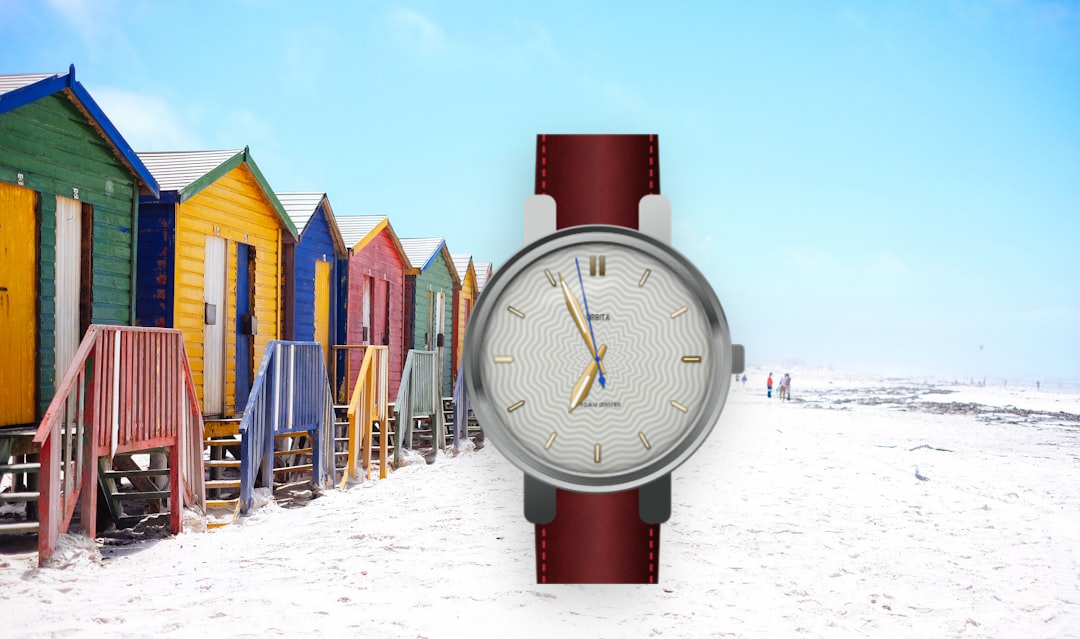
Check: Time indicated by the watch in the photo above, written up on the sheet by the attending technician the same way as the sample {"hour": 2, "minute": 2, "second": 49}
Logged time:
{"hour": 6, "minute": 55, "second": 58}
